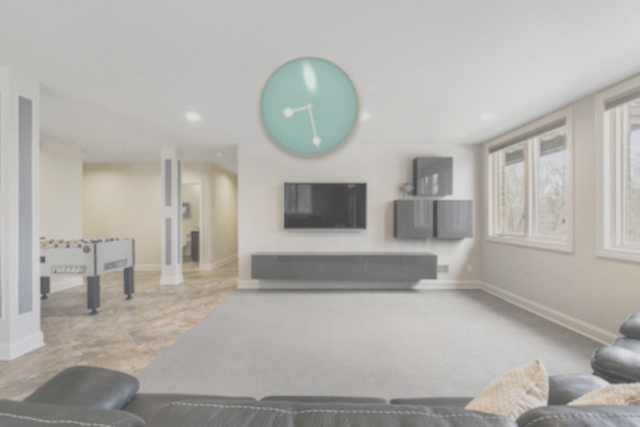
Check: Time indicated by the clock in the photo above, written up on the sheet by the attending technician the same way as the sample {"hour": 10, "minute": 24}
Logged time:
{"hour": 8, "minute": 28}
